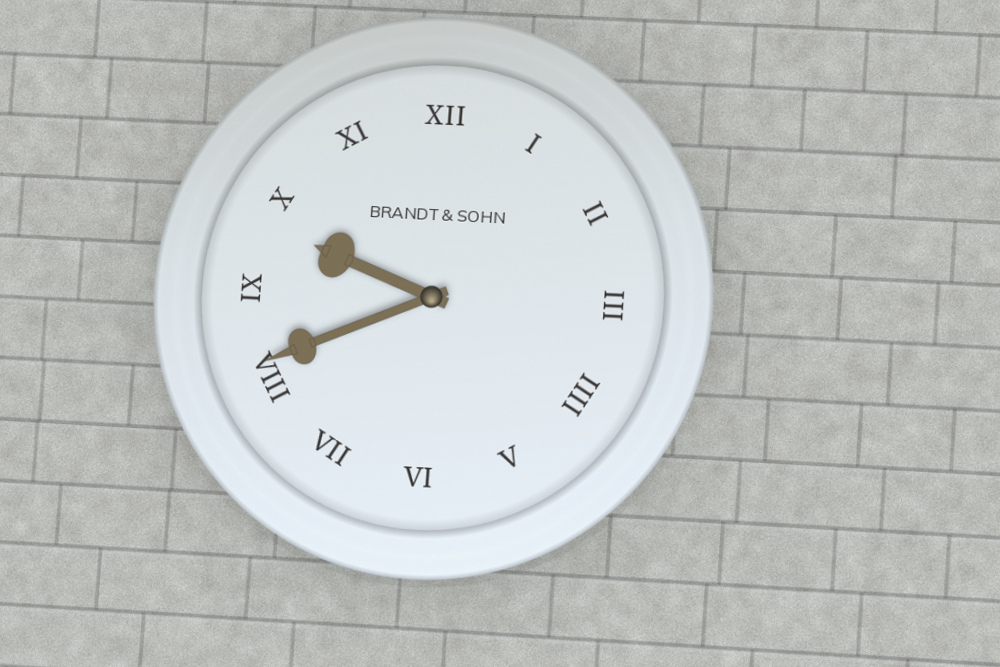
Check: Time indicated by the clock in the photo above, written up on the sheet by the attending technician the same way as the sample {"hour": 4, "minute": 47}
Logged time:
{"hour": 9, "minute": 41}
